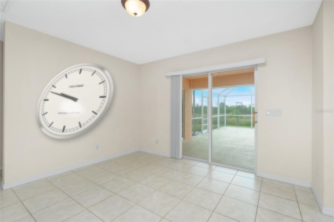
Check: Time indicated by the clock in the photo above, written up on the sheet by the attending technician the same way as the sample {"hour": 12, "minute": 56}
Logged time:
{"hour": 9, "minute": 48}
